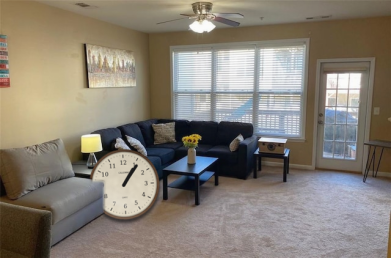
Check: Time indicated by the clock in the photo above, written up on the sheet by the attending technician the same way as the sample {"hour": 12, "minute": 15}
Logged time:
{"hour": 1, "minute": 6}
